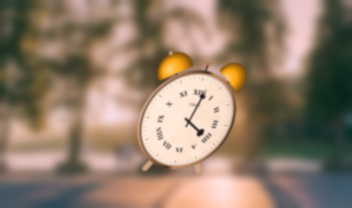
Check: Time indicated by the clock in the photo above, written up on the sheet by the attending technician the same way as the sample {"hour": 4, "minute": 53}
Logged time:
{"hour": 4, "minute": 2}
